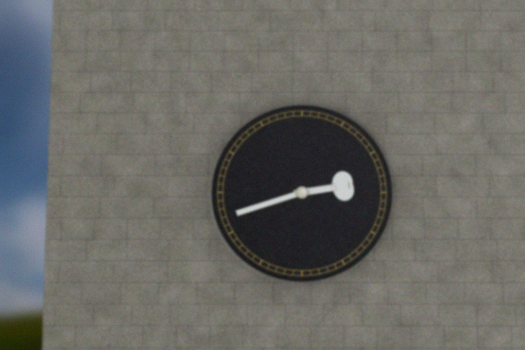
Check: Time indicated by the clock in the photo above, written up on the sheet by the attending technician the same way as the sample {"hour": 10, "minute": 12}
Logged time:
{"hour": 2, "minute": 42}
